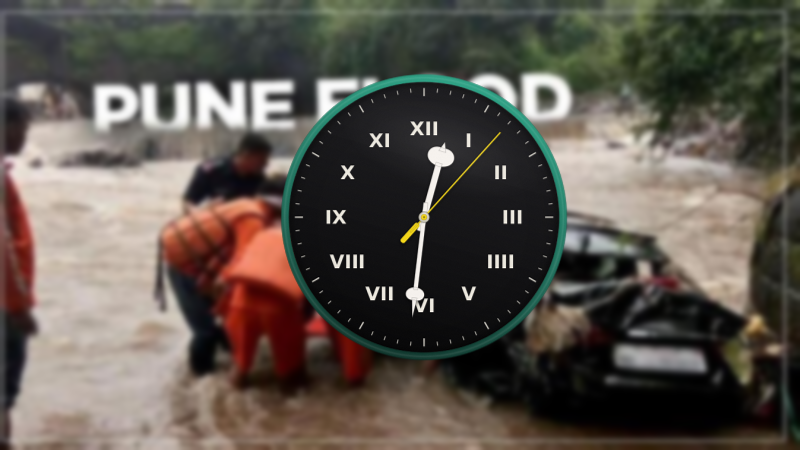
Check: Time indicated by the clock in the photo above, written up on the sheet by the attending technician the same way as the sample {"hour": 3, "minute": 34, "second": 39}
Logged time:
{"hour": 12, "minute": 31, "second": 7}
